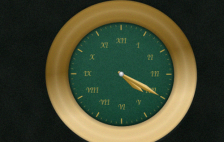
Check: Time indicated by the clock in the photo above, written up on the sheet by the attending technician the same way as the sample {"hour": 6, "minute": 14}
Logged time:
{"hour": 4, "minute": 20}
